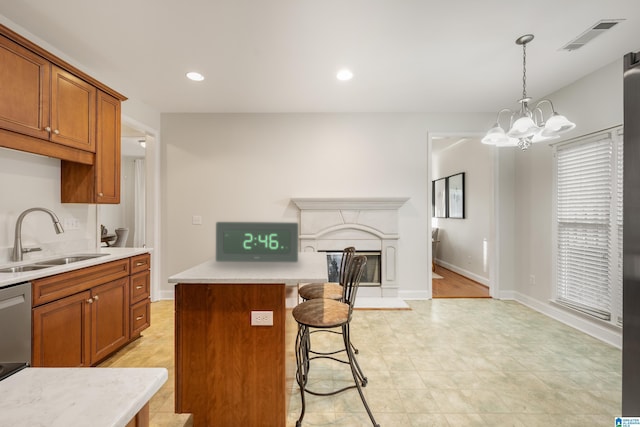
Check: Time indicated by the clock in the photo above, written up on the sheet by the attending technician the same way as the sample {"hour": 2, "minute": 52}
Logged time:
{"hour": 2, "minute": 46}
